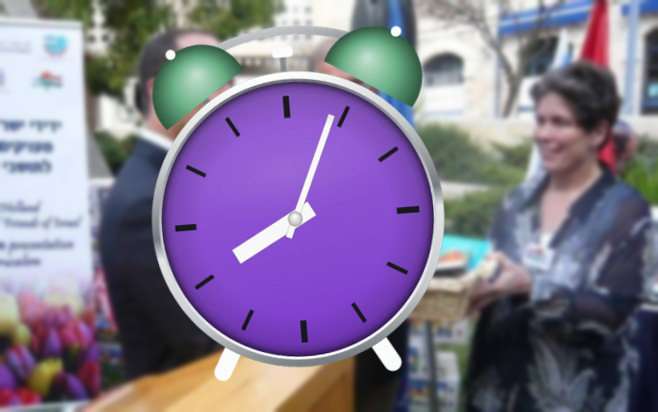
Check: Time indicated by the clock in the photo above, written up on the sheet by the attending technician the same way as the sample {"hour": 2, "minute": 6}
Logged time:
{"hour": 8, "minute": 4}
